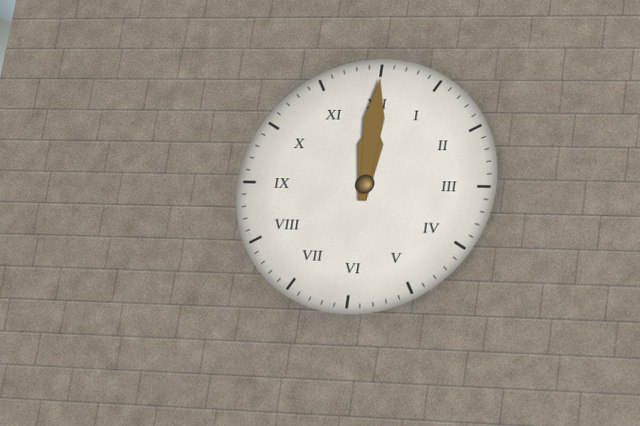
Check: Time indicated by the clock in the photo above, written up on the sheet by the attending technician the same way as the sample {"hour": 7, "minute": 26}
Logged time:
{"hour": 12, "minute": 0}
